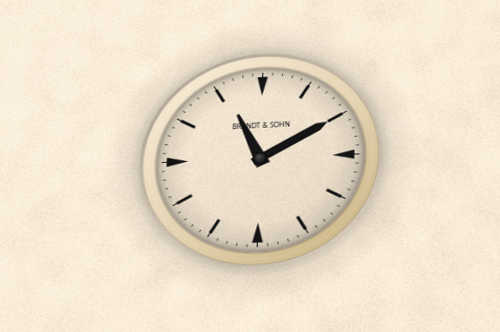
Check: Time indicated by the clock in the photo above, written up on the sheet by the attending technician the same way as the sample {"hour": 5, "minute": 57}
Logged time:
{"hour": 11, "minute": 10}
